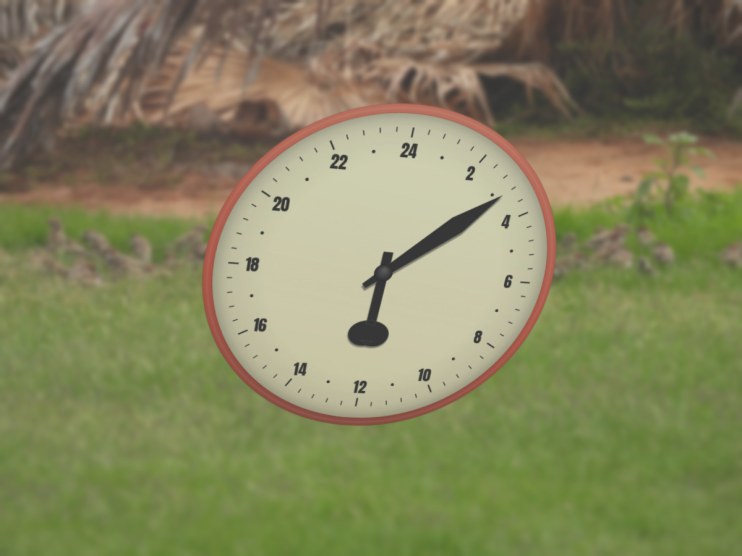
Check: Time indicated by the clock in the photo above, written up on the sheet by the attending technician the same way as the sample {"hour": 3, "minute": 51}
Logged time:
{"hour": 12, "minute": 8}
